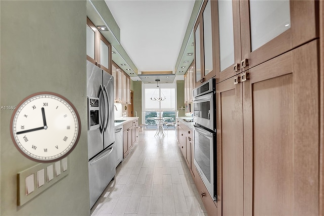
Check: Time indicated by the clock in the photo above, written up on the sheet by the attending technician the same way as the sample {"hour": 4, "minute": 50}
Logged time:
{"hour": 11, "minute": 43}
